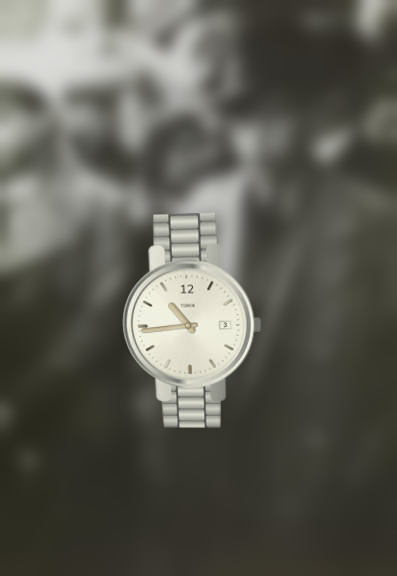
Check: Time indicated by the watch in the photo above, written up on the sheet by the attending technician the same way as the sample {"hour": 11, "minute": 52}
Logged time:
{"hour": 10, "minute": 44}
